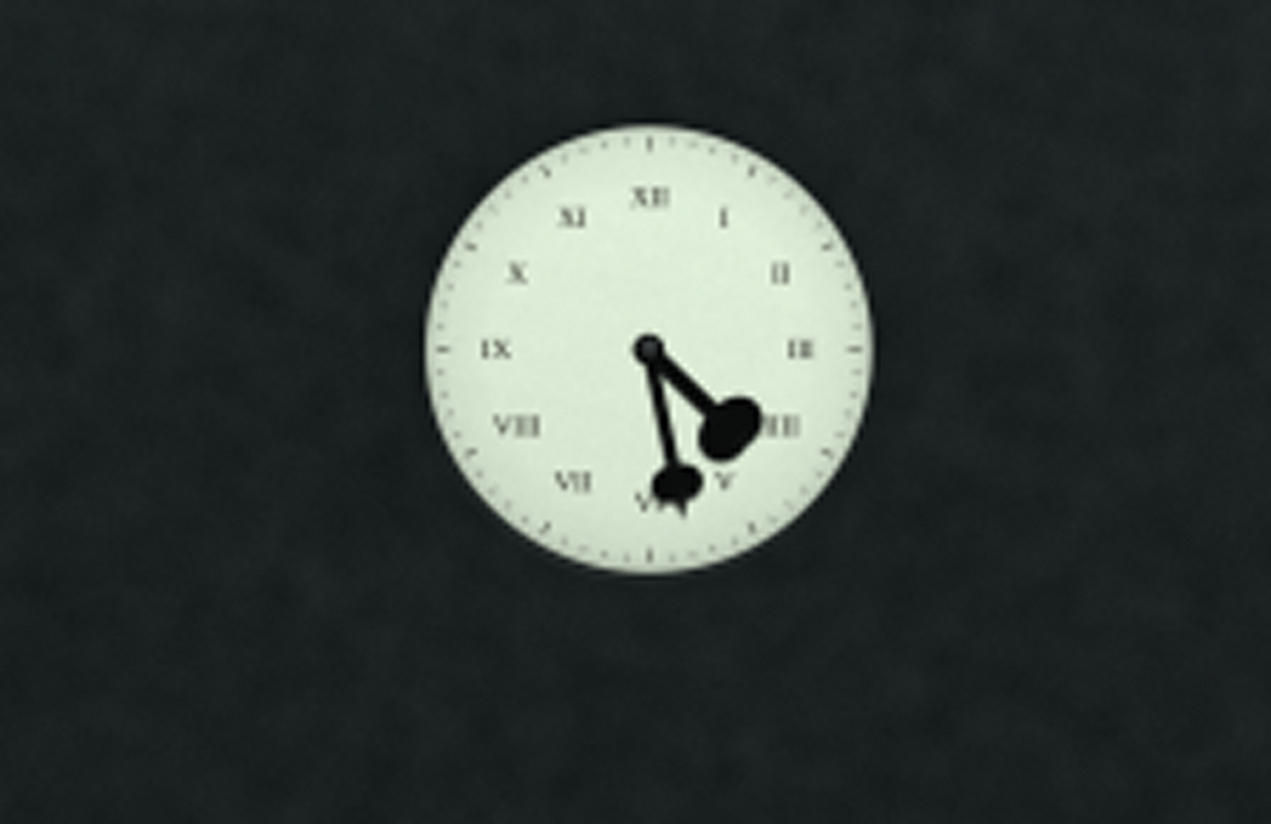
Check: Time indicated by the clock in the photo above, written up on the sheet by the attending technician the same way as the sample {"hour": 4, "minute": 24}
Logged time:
{"hour": 4, "minute": 28}
